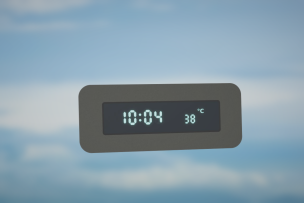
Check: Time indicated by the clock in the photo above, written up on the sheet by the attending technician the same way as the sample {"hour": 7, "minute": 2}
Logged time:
{"hour": 10, "minute": 4}
